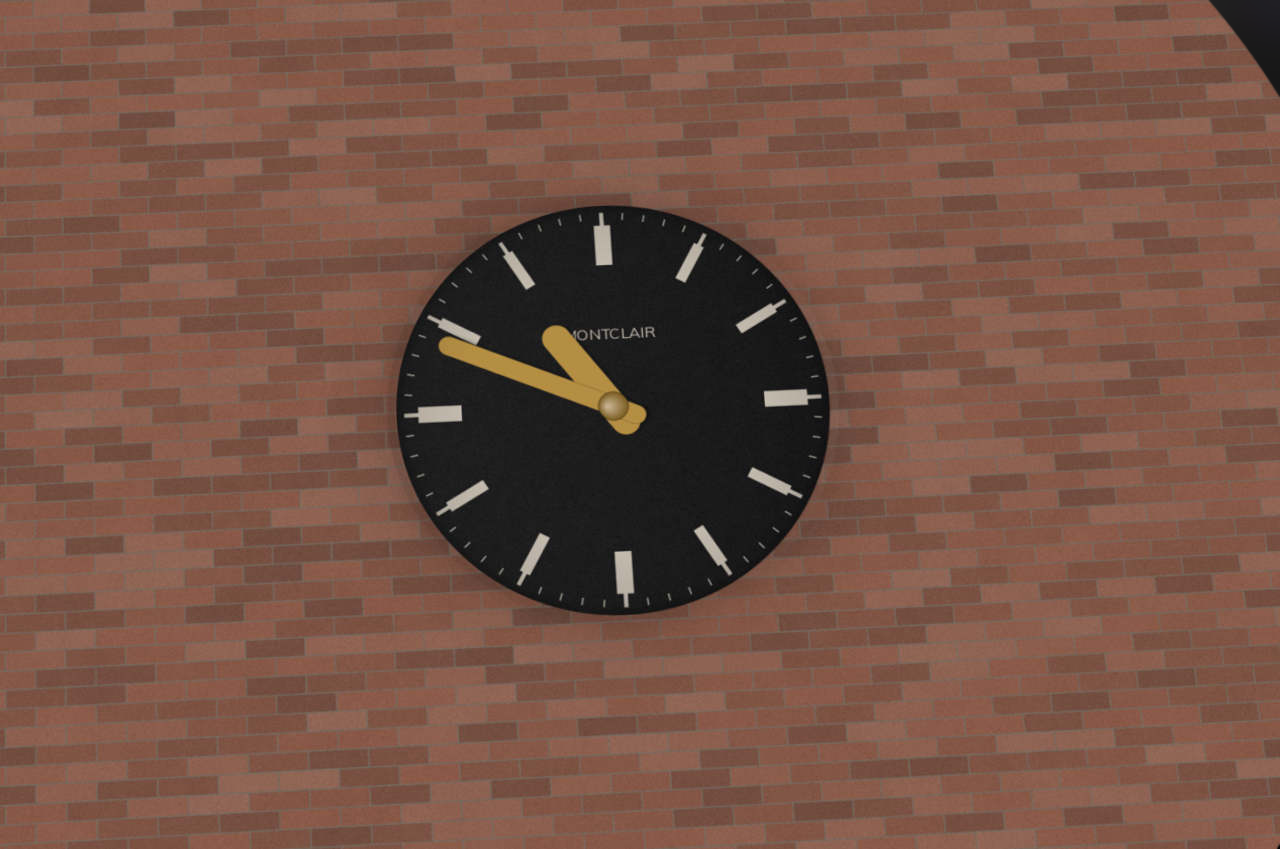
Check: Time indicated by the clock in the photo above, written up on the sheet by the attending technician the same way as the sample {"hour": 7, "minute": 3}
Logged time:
{"hour": 10, "minute": 49}
